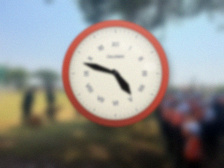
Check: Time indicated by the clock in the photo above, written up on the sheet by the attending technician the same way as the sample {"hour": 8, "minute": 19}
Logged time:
{"hour": 4, "minute": 48}
